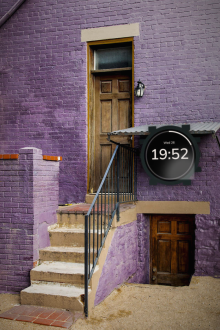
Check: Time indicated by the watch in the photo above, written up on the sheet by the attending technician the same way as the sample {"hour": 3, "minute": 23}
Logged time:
{"hour": 19, "minute": 52}
